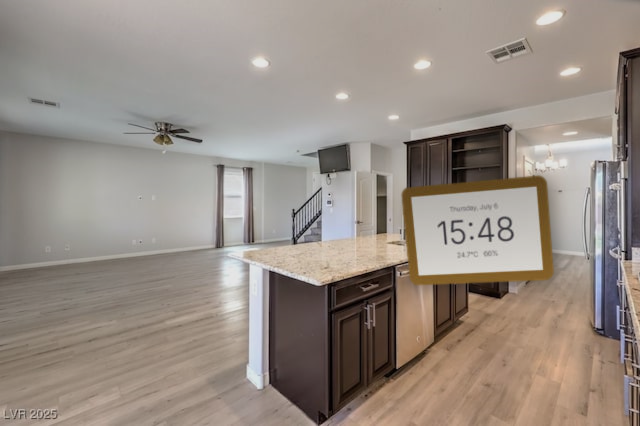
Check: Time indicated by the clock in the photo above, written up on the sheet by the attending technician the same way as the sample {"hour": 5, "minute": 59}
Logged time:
{"hour": 15, "minute": 48}
